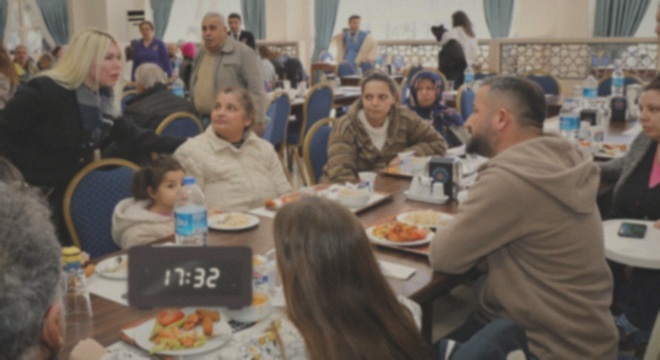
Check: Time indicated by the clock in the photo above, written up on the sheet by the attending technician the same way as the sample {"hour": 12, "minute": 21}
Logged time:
{"hour": 17, "minute": 32}
